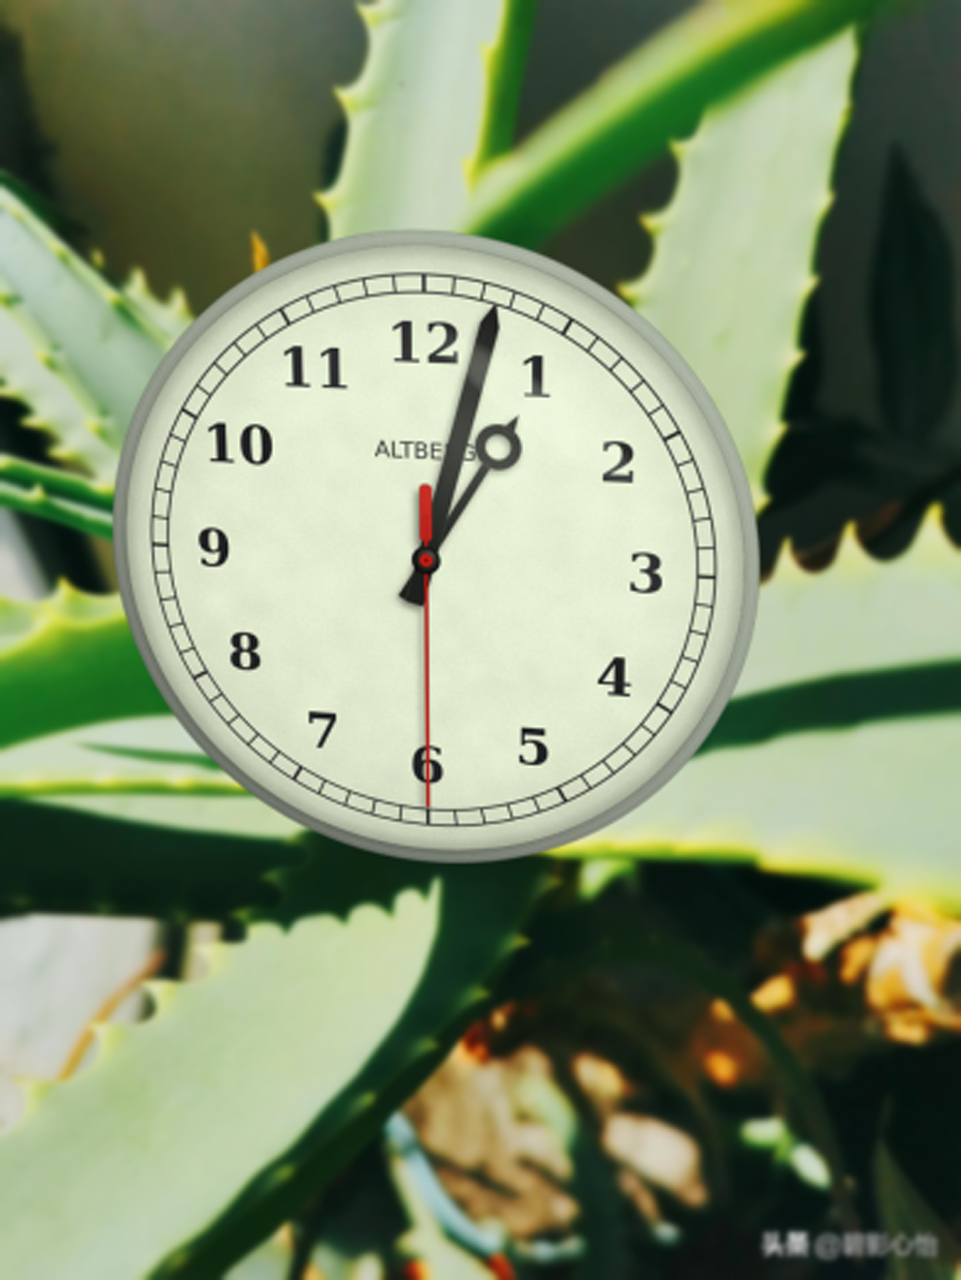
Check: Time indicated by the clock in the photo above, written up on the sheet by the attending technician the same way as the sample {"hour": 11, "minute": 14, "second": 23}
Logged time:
{"hour": 1, "minute": 2, "second": 30}
